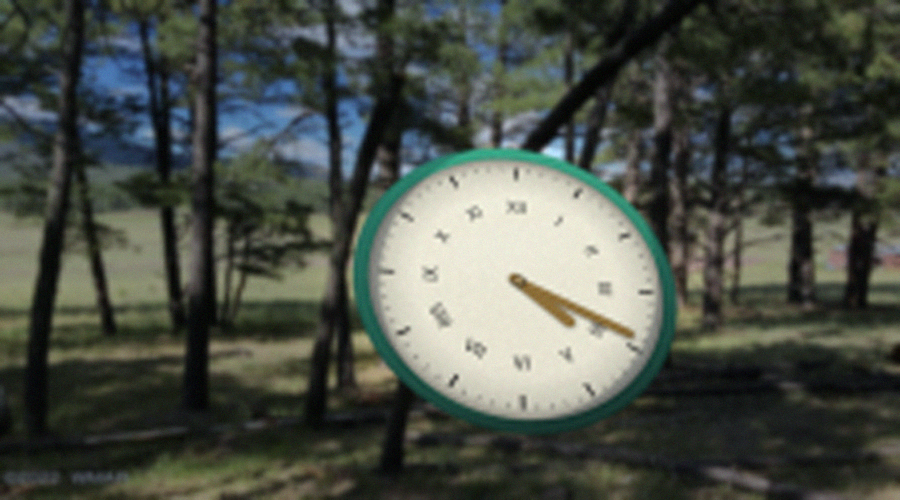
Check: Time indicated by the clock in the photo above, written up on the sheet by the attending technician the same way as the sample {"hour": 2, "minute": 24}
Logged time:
{"hour": 4, "minute": 19}
